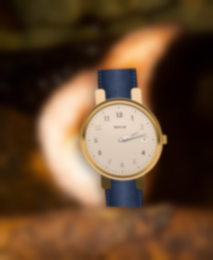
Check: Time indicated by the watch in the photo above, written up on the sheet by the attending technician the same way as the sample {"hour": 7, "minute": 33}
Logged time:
{"hour": 2, "minute": 13}
